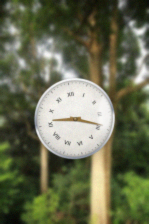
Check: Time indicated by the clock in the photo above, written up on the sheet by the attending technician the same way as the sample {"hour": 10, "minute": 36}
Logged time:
{"hour": 9, "minute": 19}
